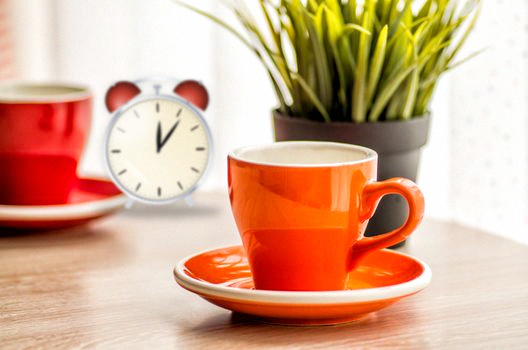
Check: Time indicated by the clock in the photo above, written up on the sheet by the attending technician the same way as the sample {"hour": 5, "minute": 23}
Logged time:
{"hour": 12, "minute": 6}
